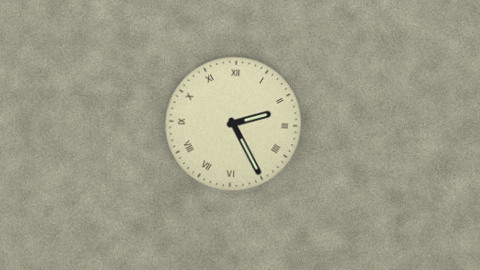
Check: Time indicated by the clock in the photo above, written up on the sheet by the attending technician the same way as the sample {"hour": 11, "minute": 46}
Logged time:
{"hour": 2, "minute": 25}
